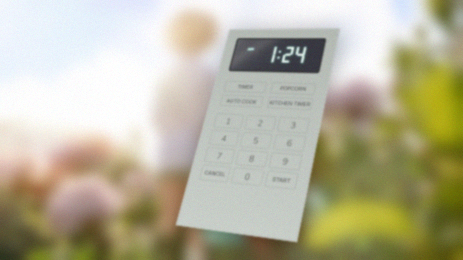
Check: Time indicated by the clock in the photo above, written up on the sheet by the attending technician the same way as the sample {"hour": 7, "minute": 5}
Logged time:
{"hour": 1, "minute": 24}
